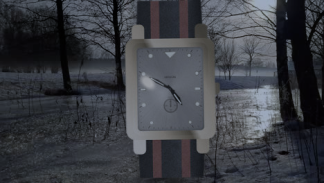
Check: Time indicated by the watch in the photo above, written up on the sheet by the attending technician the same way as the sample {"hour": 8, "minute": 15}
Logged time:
{"hour": 4, "minute": 50}
